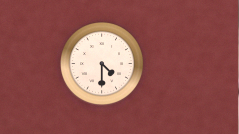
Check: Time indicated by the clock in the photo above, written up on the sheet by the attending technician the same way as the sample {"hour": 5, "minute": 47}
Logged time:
{"hour": 4, "minute": 30}
